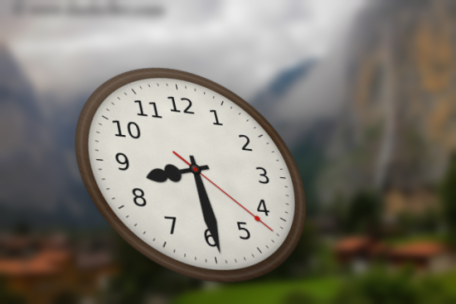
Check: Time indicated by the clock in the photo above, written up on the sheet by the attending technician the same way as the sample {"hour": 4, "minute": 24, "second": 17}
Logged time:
{"hour": 8, "minute": 29, "second": 22}
